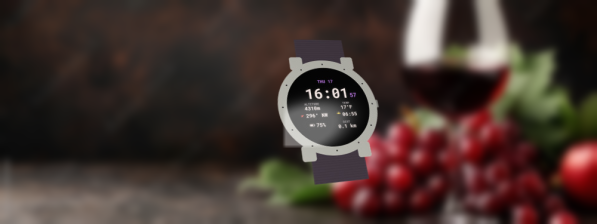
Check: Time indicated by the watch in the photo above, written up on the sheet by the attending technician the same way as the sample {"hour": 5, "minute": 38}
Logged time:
{"hour": 16, "minute": 1}
